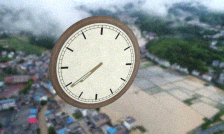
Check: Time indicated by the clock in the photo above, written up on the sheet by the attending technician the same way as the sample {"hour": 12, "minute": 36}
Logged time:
{"hour": 7, "minute": 39}
